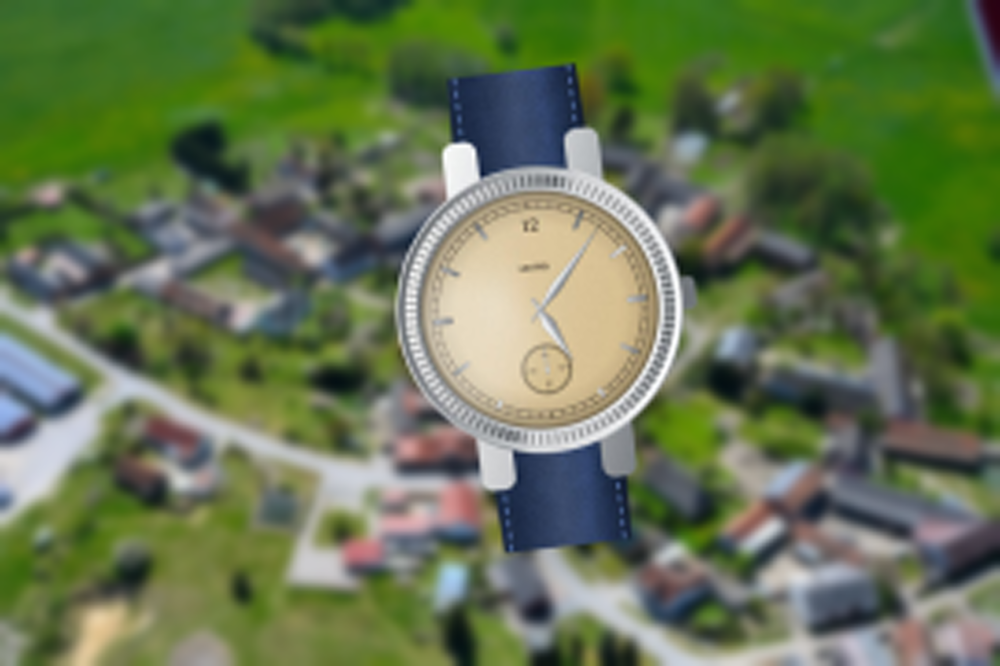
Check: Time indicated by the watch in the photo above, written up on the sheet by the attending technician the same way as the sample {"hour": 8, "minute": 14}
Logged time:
{"hour": 5, "minute": 7}
